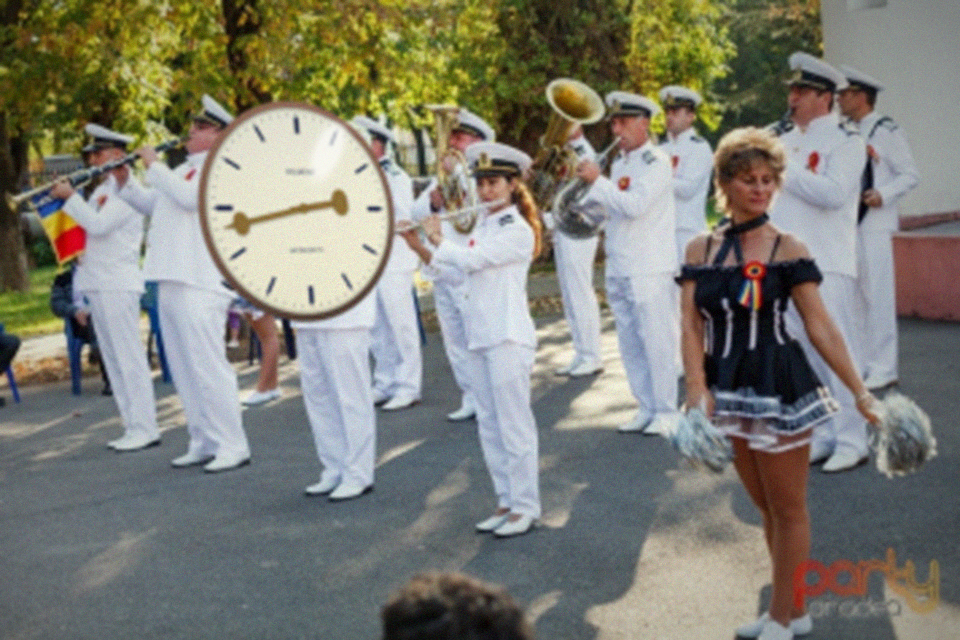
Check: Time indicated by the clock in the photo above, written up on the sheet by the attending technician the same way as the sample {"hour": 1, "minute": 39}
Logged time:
{"hour": 2, "minute": 43}
